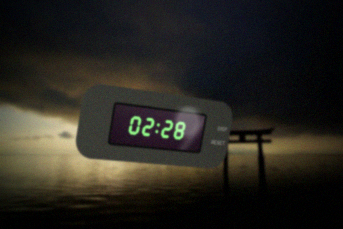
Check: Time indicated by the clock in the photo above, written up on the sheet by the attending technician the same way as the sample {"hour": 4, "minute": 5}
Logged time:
{"hour": 2, "minute": 28}
